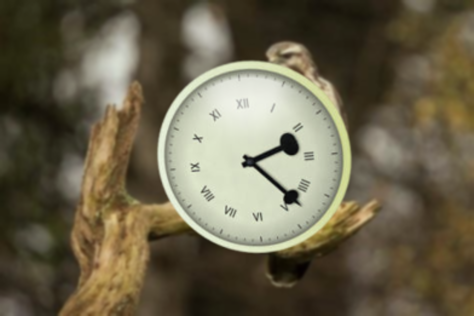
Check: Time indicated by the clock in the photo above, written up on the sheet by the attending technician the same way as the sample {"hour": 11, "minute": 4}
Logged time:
{"hour": 2, "minute": 23}
